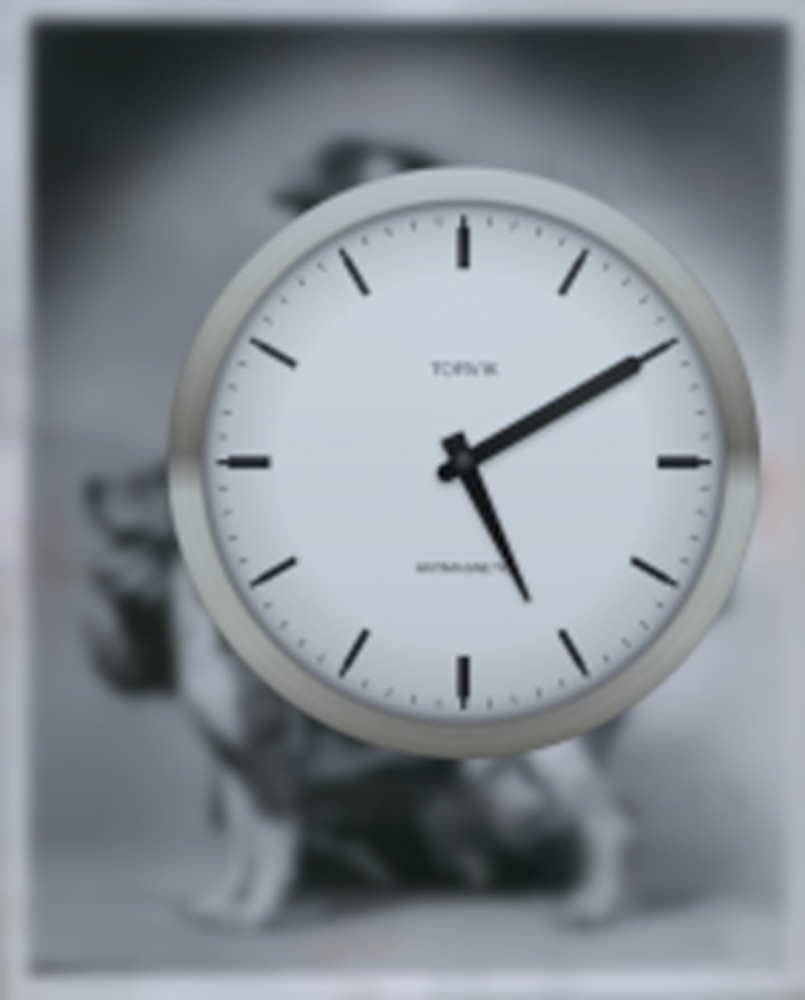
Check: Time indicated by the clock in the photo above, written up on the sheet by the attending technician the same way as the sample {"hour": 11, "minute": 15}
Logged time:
{"hour": 5, "minute": 10}
